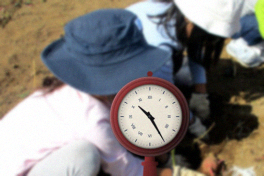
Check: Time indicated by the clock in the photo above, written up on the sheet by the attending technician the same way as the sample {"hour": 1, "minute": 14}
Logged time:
{"hour": 10, "minute": 25}
